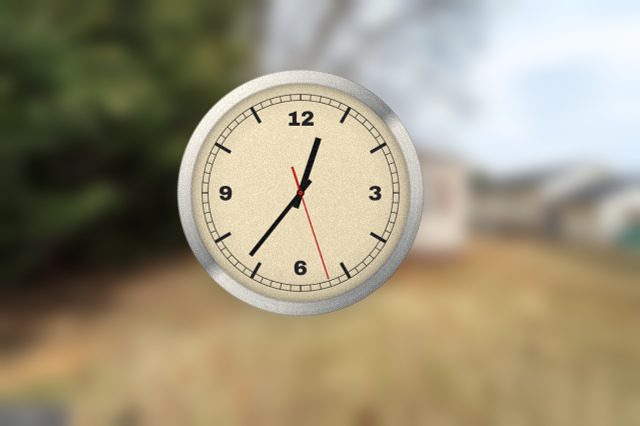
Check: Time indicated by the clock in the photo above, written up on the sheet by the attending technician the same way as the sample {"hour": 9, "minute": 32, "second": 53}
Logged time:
{"hour": 12, "minute": 36, "second": 27}
